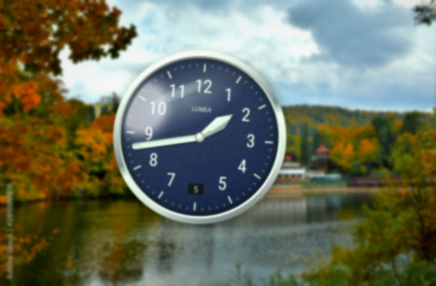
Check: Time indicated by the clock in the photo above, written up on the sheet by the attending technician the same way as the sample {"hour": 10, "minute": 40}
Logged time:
{"hour": 1, "minute": 43}
